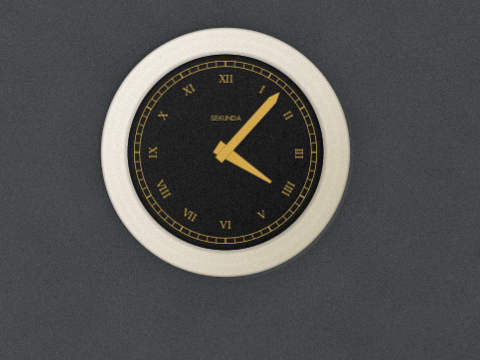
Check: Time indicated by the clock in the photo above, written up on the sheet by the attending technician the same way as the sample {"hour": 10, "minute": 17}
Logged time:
{"hour": 4, "minute": 7}
